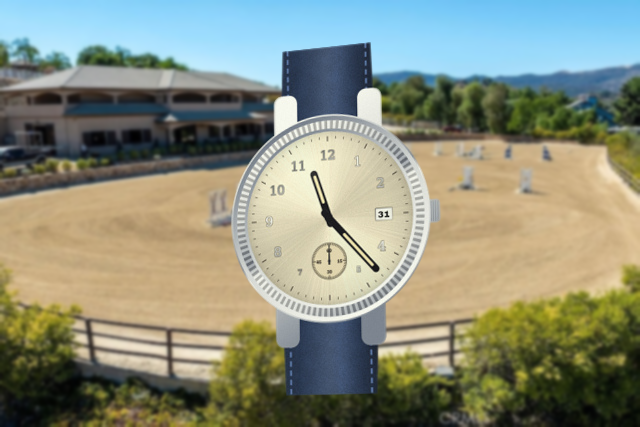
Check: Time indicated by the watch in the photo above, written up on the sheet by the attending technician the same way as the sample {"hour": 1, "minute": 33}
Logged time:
{"hour": 11, "minute": 23}
